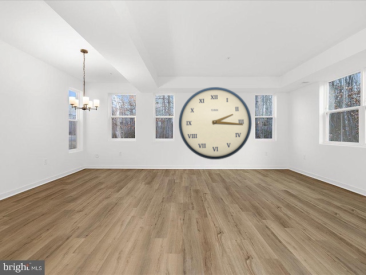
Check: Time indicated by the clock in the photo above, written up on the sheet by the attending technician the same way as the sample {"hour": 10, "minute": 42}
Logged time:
{"hour": 2, "minute": 16}
